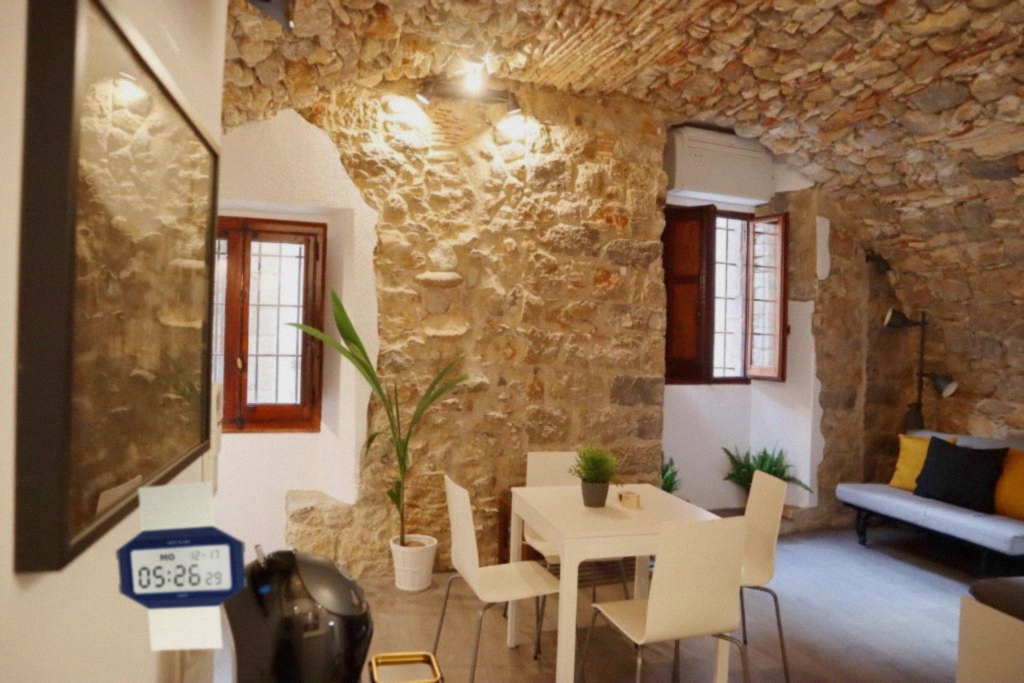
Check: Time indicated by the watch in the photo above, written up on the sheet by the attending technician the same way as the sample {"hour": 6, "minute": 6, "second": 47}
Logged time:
{"hour": 5, "minute": 26, "second": 29}
